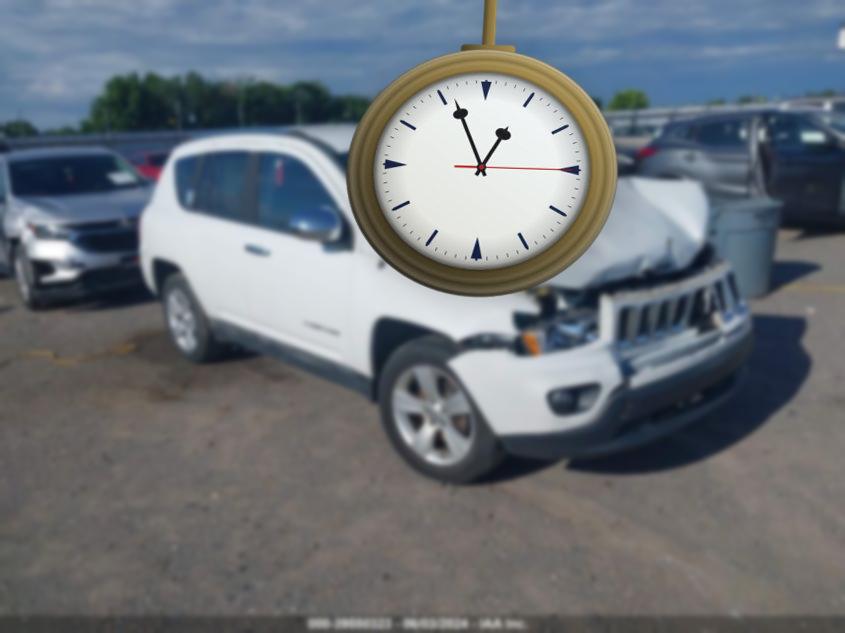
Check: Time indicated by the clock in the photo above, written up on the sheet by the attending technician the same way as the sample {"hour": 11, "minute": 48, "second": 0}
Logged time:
{"hour": 12, "minute": 56, "second": 15}
